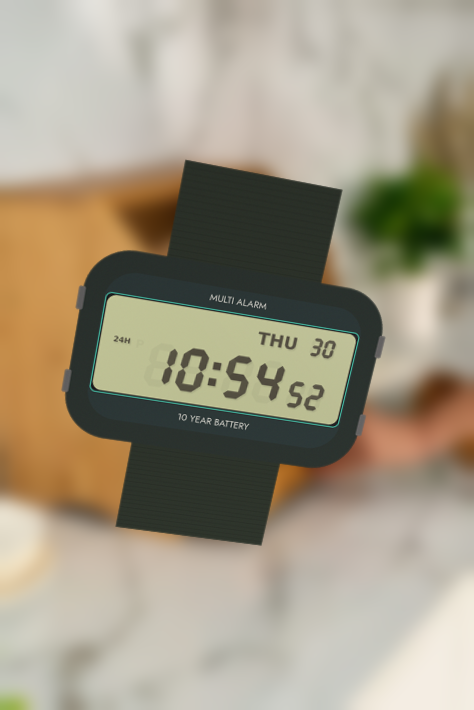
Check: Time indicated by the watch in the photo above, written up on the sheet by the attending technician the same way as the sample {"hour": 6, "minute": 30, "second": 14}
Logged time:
{"hour": 10, "minute": 54, "second": 52}
